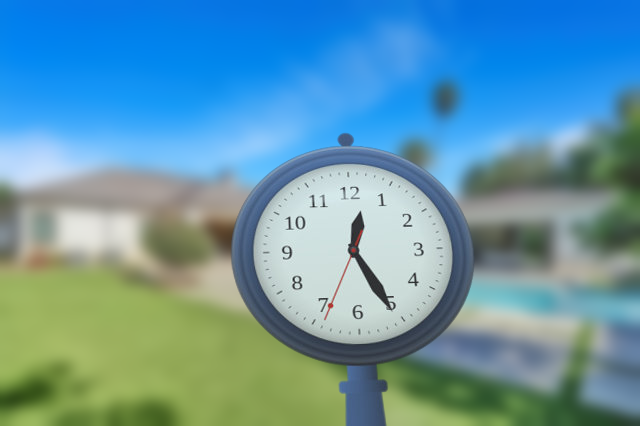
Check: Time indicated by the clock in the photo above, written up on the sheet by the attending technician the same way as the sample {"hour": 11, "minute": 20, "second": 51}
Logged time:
{"hour": 12, "minute": 25, "second": 34}
